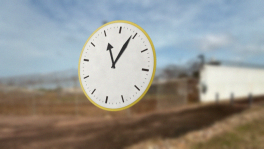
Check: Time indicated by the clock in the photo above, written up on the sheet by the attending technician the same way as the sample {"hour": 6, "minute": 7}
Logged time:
{"hour": 11, "minute": 4}
